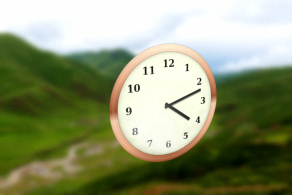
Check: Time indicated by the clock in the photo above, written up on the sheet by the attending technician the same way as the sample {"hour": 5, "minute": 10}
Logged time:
{"hour": 4, "minute": 12}
